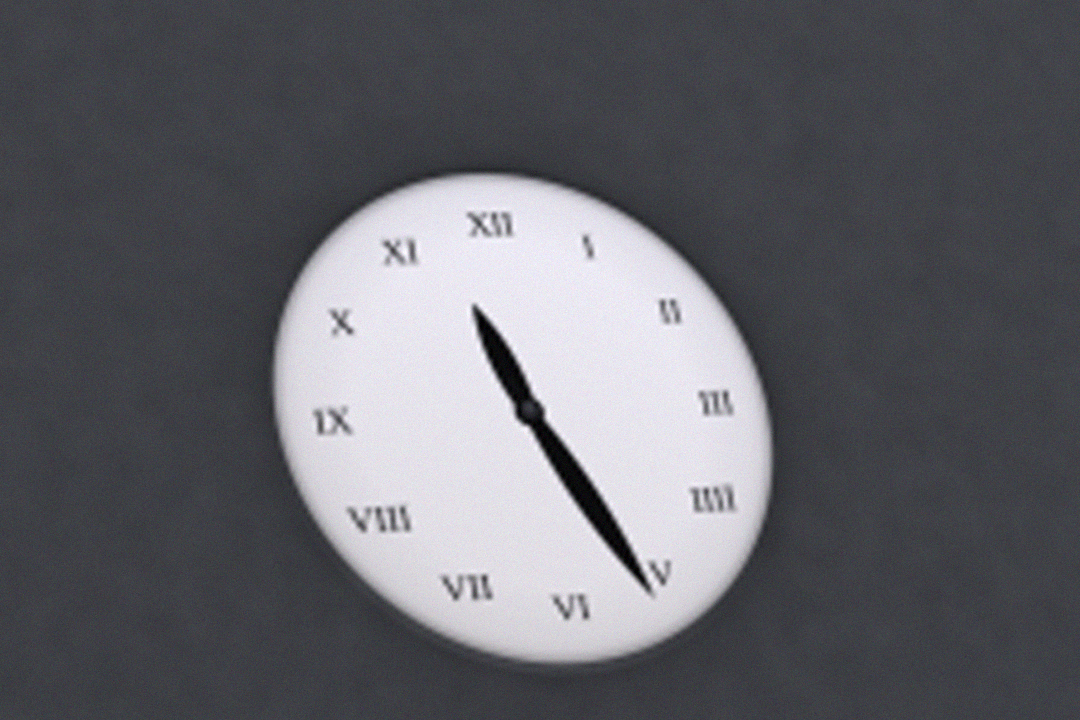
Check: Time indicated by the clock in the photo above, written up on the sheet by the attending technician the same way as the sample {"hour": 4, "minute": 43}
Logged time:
{"hour": 11, "minute": 26}
